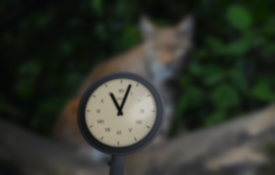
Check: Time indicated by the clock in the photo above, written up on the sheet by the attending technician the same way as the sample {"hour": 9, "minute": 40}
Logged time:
{"hour": 11, "minute": 3}
